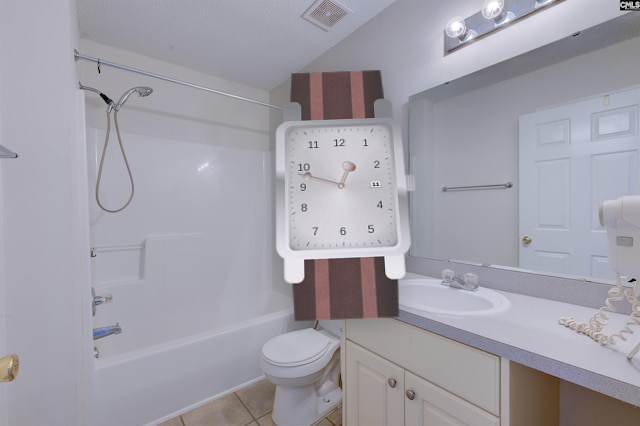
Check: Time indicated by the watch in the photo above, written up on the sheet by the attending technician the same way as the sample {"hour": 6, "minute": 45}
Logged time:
{"hour": 12, "minute": 48}
